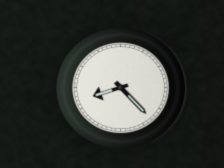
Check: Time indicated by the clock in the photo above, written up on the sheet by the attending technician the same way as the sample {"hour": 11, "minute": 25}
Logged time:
{"hour": 8, "minute": 23}
